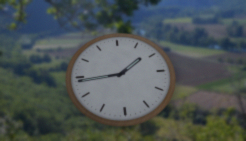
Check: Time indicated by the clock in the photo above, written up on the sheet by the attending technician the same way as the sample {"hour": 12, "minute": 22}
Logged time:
{"hour": 1, "minute": 44}
